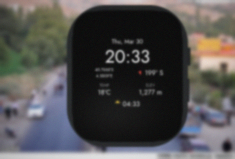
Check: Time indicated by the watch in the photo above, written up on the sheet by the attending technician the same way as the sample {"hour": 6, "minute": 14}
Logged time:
{"hour": 20, "minute": 33}
